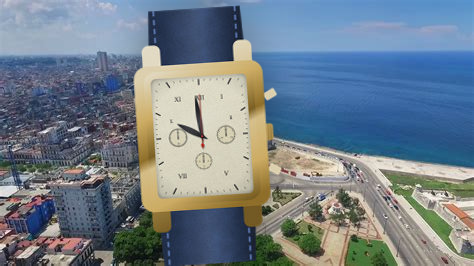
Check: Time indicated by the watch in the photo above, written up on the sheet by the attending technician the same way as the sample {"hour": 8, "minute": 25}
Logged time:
{"hour": 9, "minute": 59}
